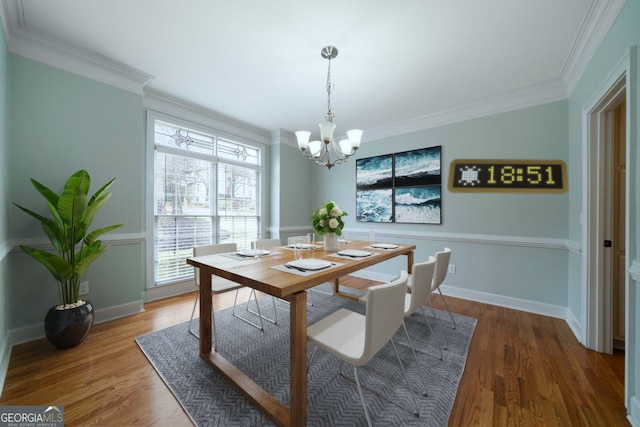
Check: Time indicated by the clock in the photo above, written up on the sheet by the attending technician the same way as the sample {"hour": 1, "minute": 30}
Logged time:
{"hour": 18, "minute": 51}
